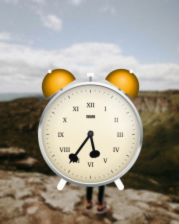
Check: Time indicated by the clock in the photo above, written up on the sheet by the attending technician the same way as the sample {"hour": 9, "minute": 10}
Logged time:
{"hour": 5, "minute": 36}
